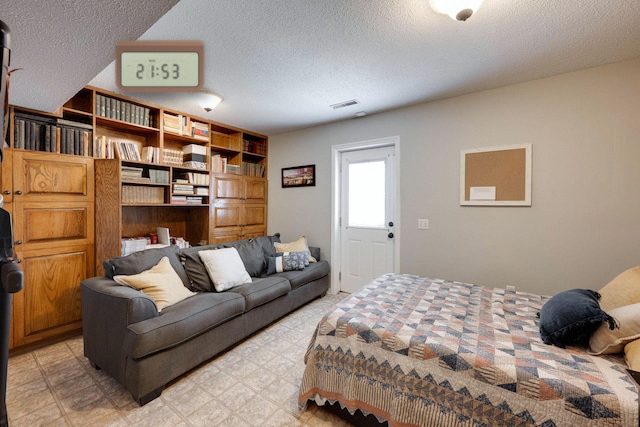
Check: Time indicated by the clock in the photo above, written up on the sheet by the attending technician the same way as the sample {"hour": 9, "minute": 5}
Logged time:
{"hour": 21, "minute": 53}
